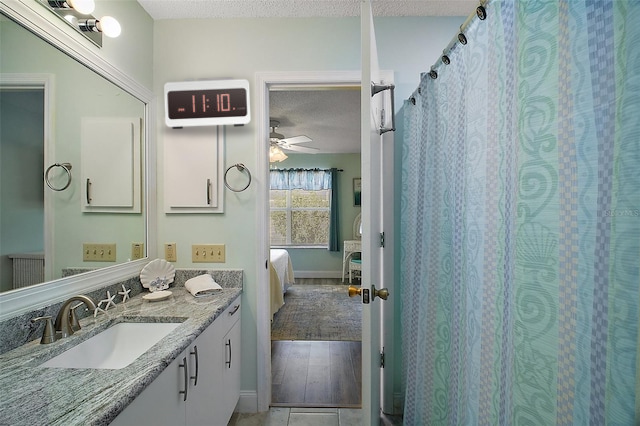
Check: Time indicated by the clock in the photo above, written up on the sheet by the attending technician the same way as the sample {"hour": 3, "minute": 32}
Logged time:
{"hour": 11, "minute": 10}
